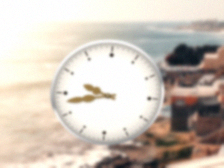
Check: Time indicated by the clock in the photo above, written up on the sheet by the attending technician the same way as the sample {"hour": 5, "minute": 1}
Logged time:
{"hour": 9, "minute": 43}
